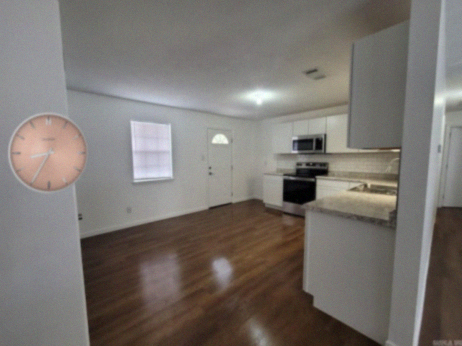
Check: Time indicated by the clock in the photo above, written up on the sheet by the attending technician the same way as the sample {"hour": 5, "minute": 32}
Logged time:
{"hour": 8, "minute": 35}
